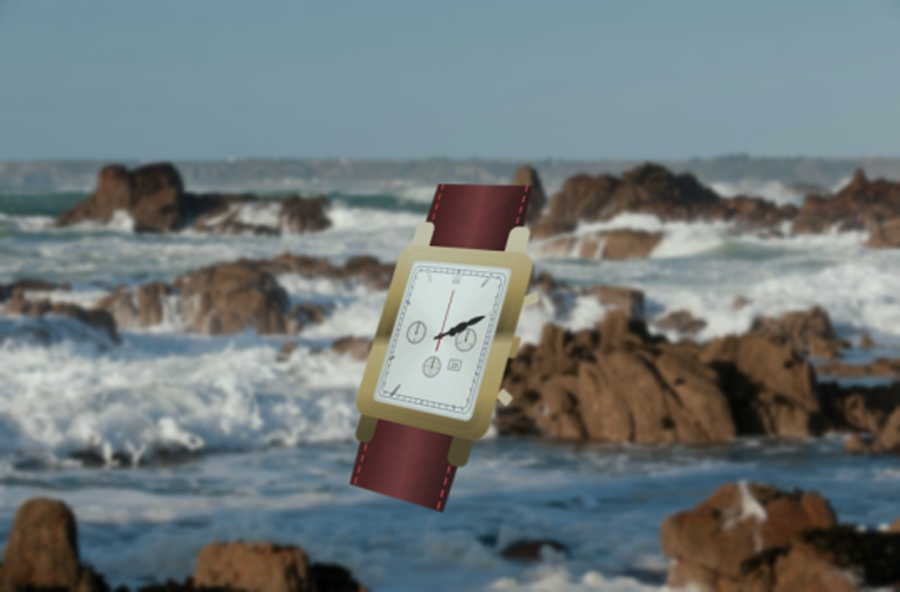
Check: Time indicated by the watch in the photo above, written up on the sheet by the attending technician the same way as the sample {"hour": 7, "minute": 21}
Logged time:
{"hour": 2, "minute": 10}
